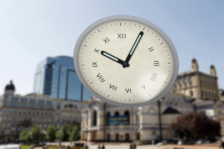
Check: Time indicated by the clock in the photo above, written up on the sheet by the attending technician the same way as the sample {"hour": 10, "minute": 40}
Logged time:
{"hour": 10, "minute": 5}
